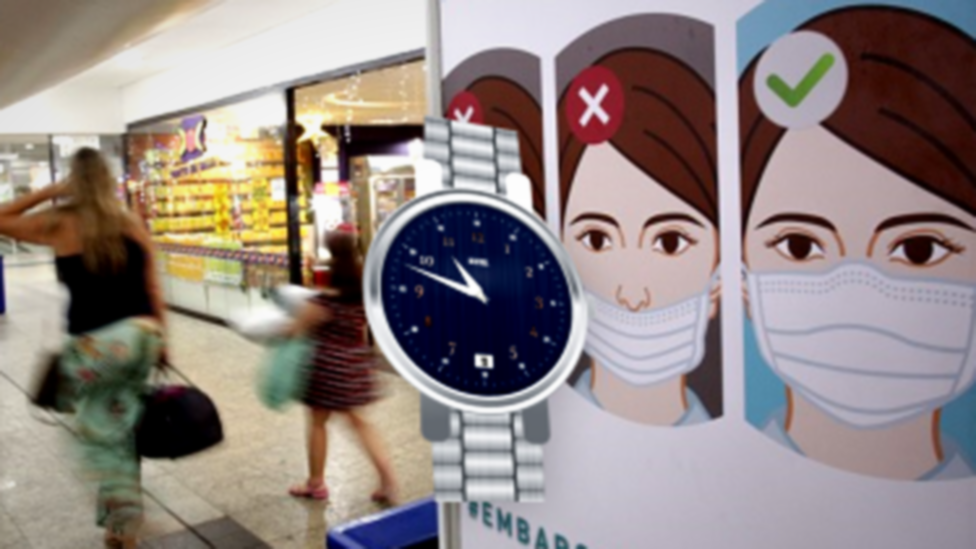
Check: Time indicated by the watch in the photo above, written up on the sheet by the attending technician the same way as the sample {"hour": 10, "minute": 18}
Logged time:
{"hour": 10, "minute": 48}
